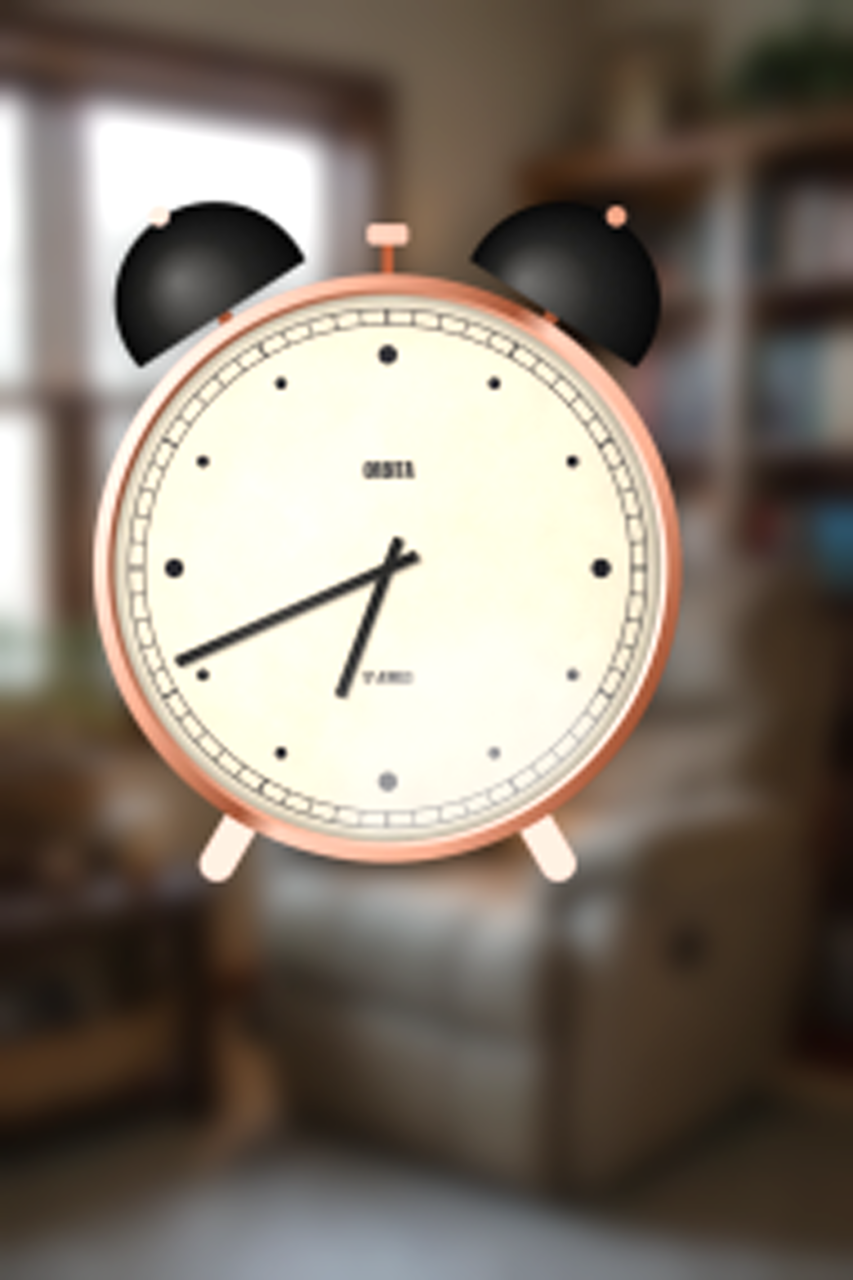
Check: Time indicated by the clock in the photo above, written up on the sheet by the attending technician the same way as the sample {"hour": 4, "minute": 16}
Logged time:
{"hour": 6, "minute": 41}
